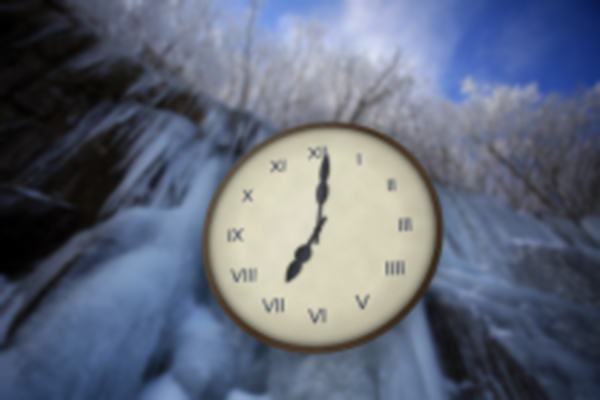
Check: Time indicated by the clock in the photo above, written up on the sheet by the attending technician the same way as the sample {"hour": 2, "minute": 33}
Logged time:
{"hour": 7, "minute": 1}
